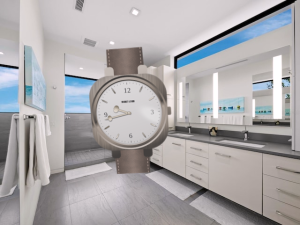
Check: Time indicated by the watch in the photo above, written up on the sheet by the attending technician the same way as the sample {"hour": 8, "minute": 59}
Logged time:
{"hour": 9, "minute": 43}
